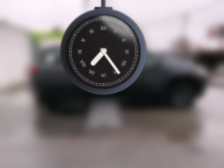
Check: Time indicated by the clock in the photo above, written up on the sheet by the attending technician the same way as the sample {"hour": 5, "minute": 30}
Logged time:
{"hour": 7, "minute": 24}
